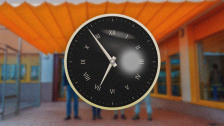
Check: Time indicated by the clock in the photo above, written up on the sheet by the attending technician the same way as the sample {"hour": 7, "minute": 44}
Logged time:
{"hour": 6, "minute": 54}
